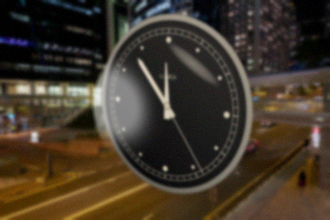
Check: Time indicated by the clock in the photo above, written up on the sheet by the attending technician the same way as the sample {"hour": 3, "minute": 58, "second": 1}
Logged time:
{"hour": 11, "minute": 53, "second": 24}
